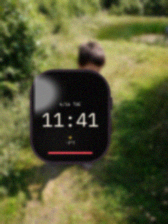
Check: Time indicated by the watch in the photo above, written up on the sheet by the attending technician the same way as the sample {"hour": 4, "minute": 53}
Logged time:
{"hour": 11, "minute": 41}
